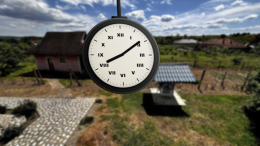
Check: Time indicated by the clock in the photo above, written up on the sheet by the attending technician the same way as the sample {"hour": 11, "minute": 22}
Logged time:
{"hour": 8, "minute": 9}
